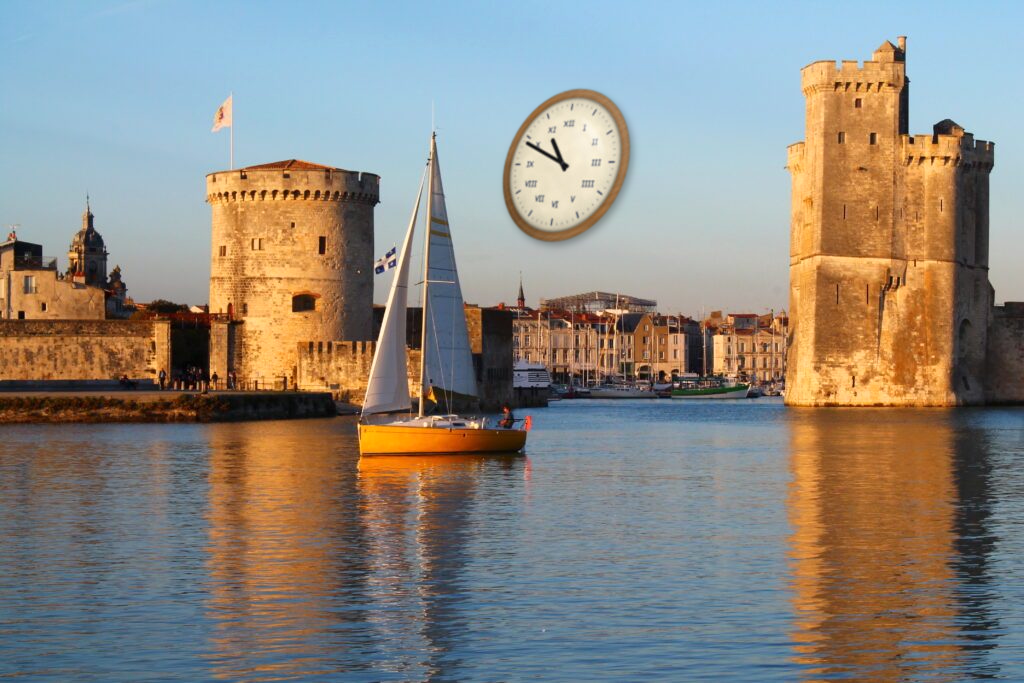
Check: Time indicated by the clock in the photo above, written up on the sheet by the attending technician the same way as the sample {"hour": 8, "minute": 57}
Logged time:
{"hour": 10, "minute": 49}
